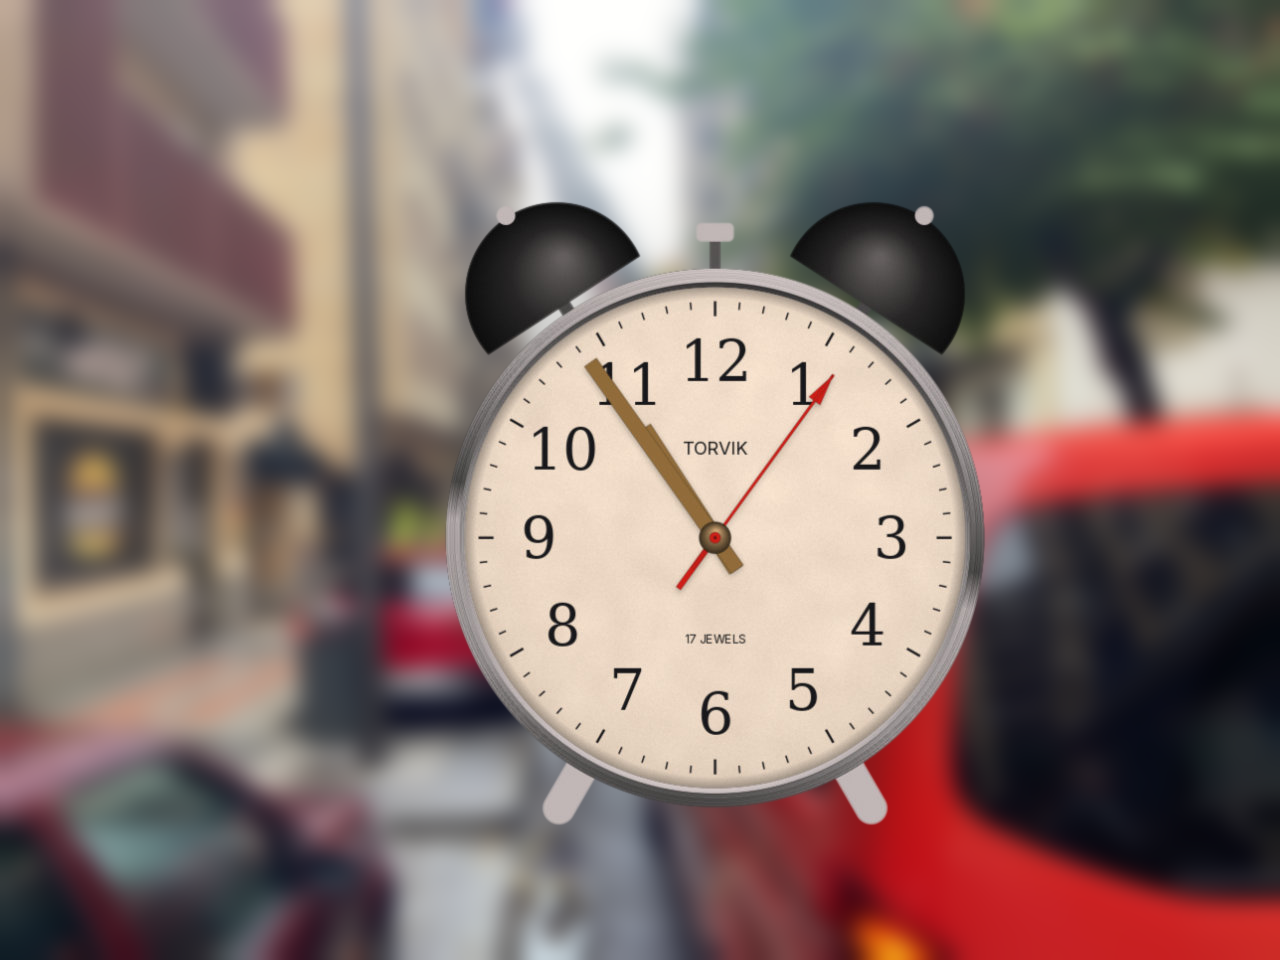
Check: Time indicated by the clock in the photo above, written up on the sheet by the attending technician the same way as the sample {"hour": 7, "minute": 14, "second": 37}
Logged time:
{"hour": 10, "minute": 54, "second": 6}
